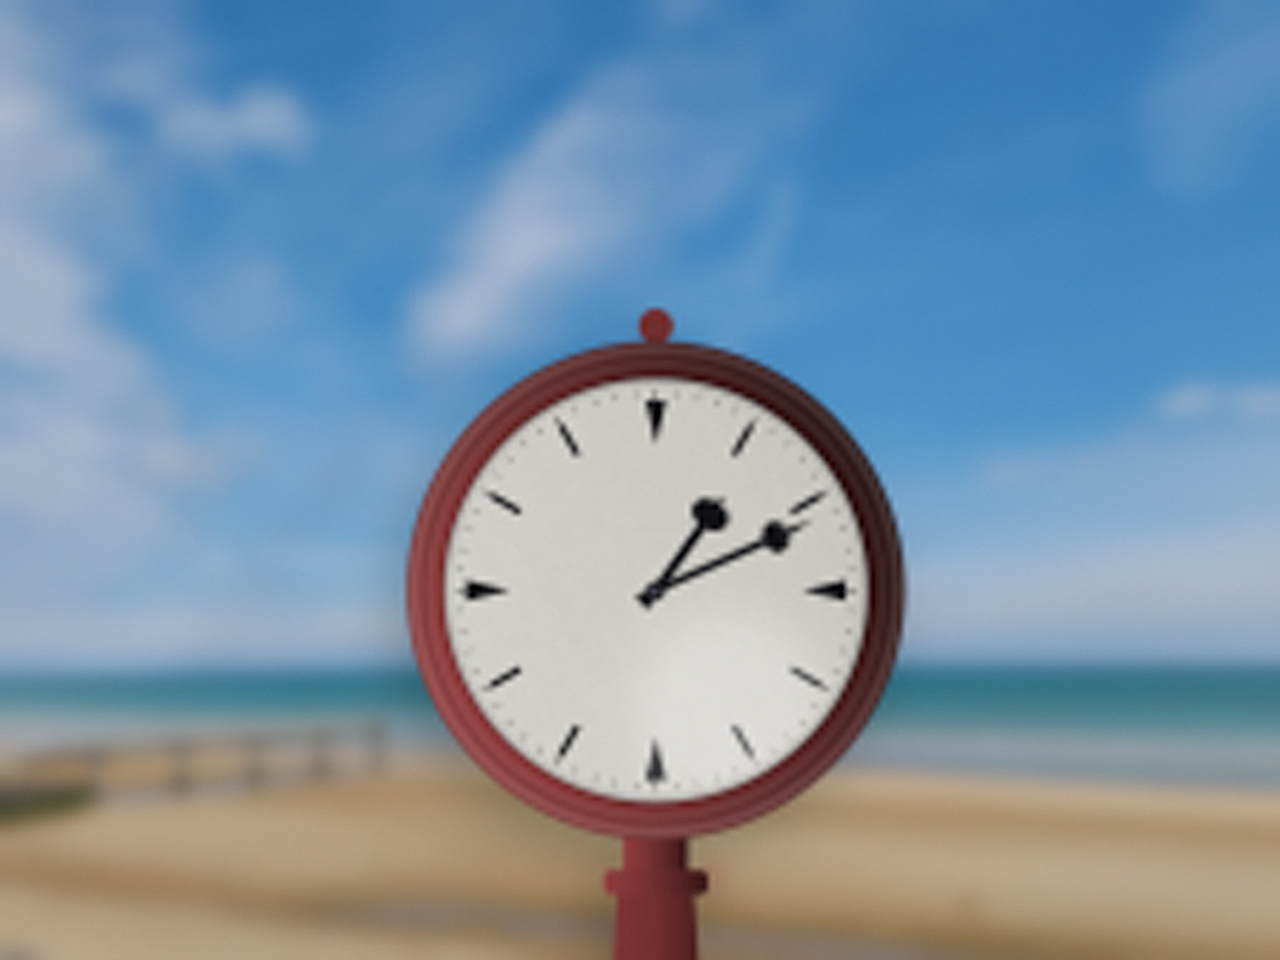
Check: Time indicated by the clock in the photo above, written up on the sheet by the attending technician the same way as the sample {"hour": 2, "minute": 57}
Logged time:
{"hour": 1, "minute": 11}
